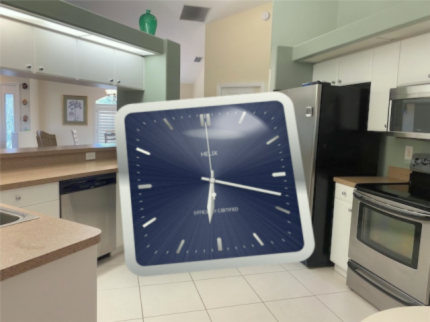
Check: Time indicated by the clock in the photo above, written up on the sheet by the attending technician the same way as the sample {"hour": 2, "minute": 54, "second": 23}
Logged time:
{"hour": 6, "minute": 18, "second": 0}
